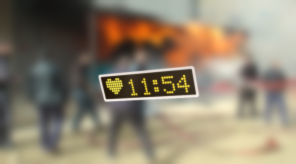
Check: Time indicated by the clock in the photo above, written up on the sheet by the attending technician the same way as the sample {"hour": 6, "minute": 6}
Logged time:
{"hour": 11, "minute": 54}
